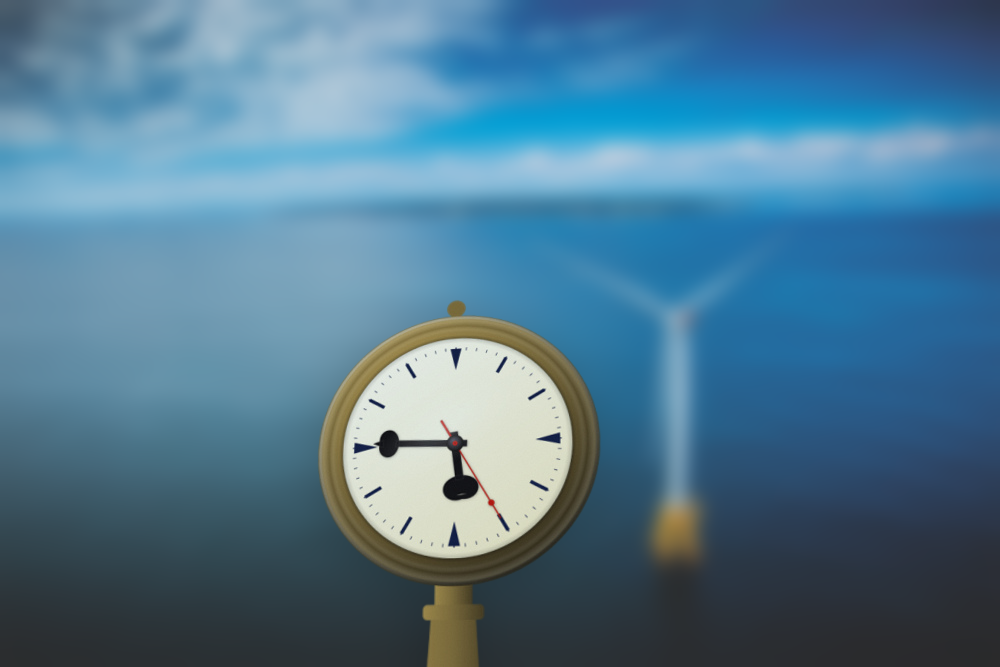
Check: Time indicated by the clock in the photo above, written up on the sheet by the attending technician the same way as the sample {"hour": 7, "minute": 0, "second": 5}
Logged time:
{"hour": 5, "minute": 45, "second": 25}
